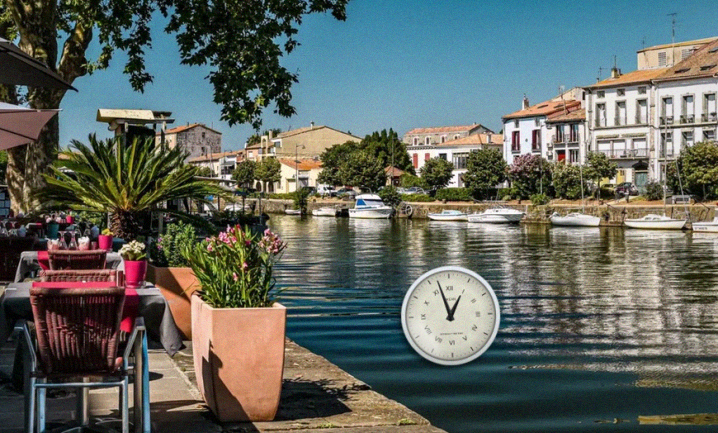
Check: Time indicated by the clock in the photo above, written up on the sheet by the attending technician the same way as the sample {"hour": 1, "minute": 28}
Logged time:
{"hour": 12, "minute": 57}
